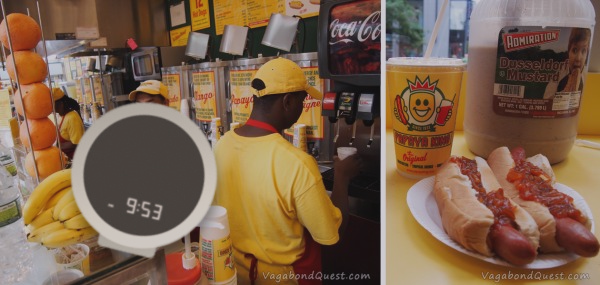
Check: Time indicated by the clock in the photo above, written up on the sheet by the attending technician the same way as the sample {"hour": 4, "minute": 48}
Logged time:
{"hour": 9, "minute": 53}
